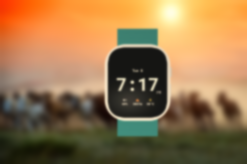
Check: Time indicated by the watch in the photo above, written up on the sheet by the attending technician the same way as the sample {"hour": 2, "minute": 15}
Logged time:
{"hour": 7, "minute": 17}
